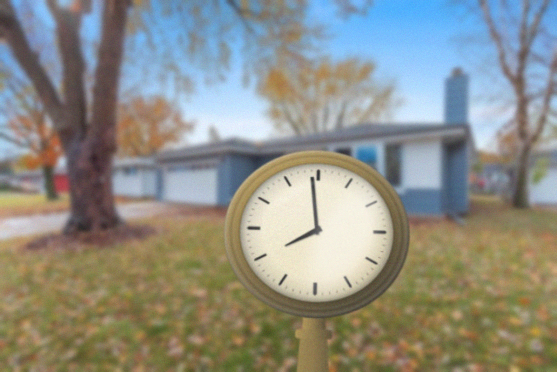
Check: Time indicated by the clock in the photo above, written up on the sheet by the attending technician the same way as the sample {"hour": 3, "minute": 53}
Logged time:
{"hour": 7, "minute": 59}
